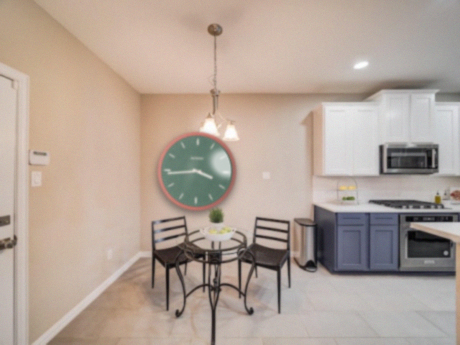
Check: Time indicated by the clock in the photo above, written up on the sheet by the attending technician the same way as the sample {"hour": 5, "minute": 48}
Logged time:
{"hour": 3, "minute": 44}
